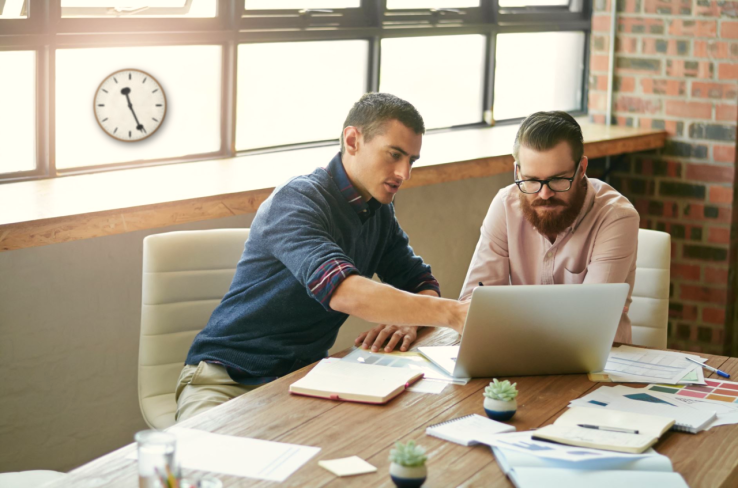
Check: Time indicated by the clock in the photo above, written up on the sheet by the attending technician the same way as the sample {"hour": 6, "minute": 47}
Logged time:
{"hour": 11, "minute": 26}
